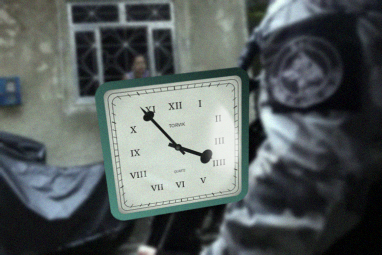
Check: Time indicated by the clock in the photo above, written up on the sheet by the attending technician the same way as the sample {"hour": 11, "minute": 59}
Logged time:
{"hour": 3, "minute": 54}
